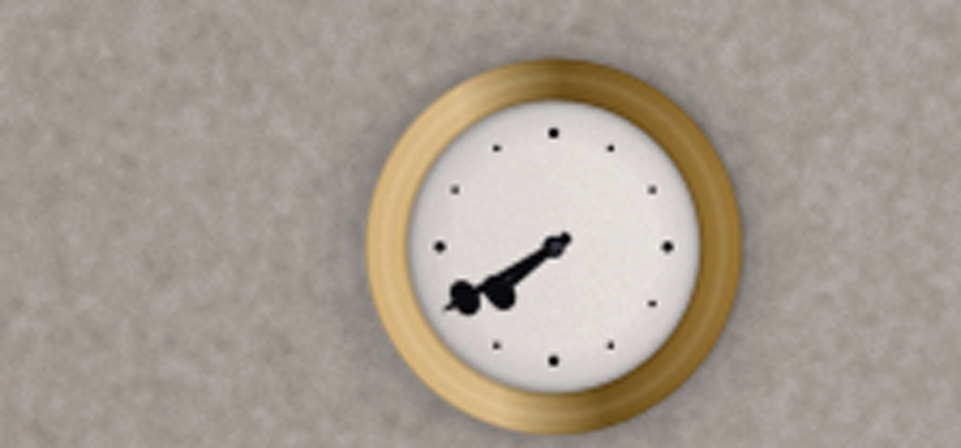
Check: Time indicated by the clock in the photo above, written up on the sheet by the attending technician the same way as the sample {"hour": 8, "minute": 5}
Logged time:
{"hour": 7, "minute": 40}
